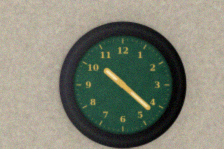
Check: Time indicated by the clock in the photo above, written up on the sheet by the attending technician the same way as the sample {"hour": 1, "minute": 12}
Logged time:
{"hour": 10, "minute": 22}
